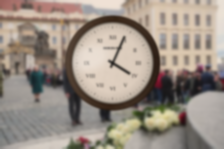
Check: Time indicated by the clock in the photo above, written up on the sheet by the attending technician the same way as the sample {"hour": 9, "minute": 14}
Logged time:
{"hour": 4, "minute": 4}
